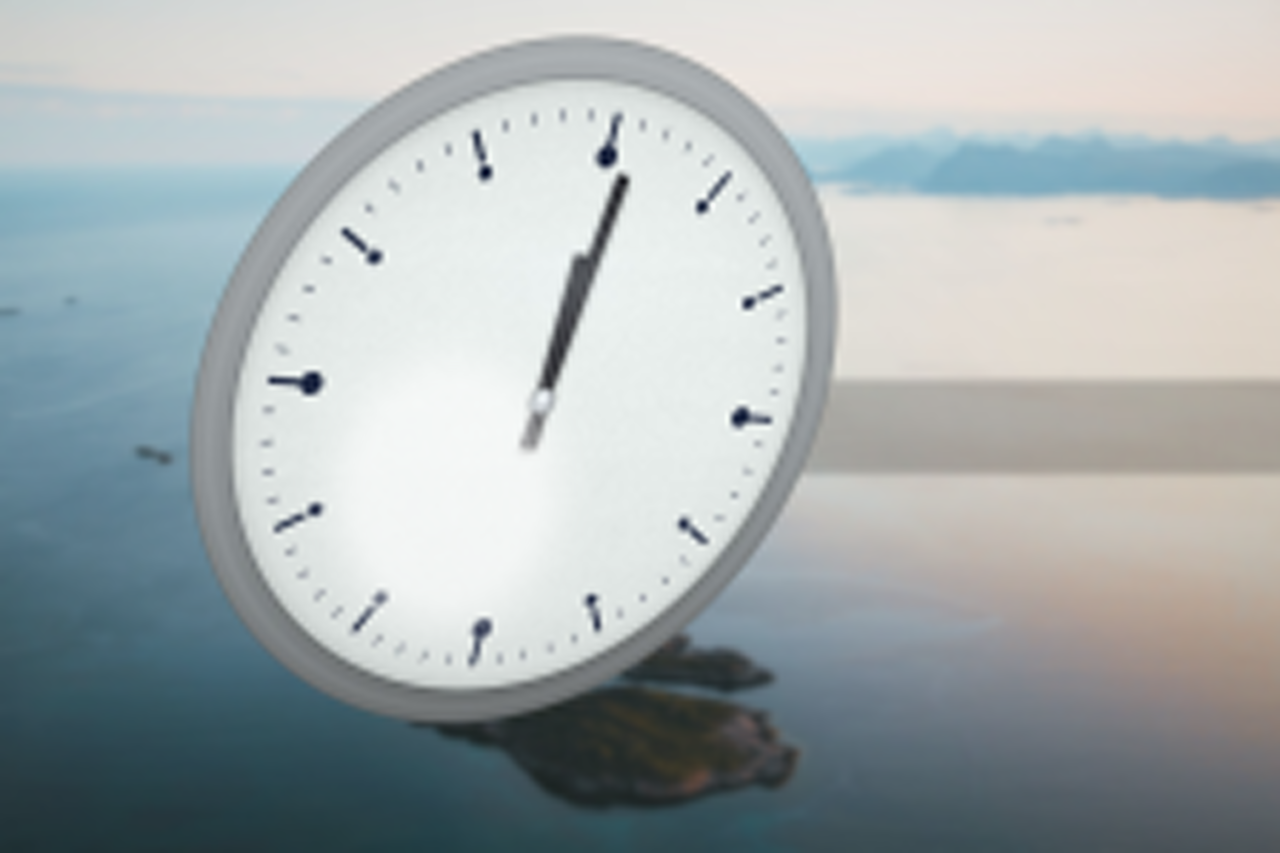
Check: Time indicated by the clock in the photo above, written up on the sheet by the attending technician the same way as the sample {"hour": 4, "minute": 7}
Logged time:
{"hour": 12, "minute": 1}
